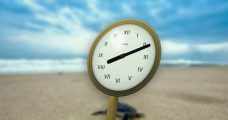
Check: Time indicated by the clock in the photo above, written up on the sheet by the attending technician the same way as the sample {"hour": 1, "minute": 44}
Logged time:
{"hour": 8, "minute": 11}
